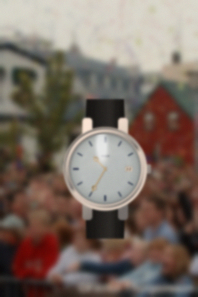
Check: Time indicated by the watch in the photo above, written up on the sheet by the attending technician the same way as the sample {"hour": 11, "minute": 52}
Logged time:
{"hour": 10, "minute": 35}
